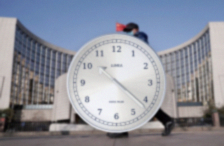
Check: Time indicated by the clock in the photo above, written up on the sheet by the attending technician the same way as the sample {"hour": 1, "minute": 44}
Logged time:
{"hour": 10, "minute": 22}
